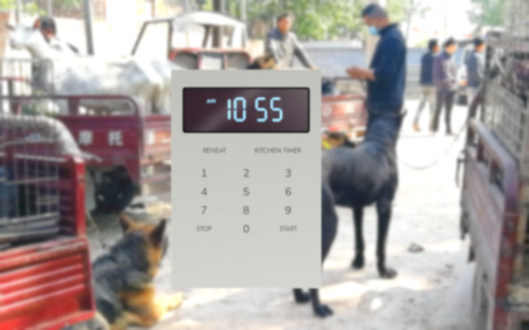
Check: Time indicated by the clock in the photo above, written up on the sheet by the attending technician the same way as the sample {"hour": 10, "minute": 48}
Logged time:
{"hour": 10, "minute": 55}
